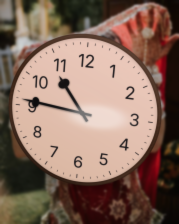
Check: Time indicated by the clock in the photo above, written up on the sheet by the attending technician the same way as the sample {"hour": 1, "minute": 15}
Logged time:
{"hour": 10, "minute": 46}
